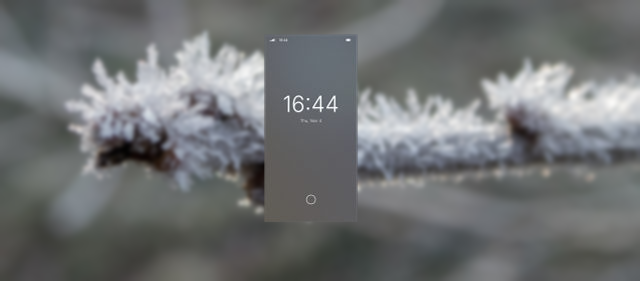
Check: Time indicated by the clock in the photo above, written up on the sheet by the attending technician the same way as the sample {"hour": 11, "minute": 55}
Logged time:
{"hour": 16, "minute": 44}
